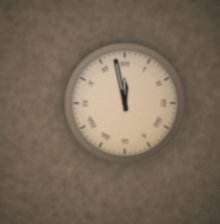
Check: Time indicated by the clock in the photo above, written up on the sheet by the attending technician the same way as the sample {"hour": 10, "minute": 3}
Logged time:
{"hour": 11, "minute": 58}
